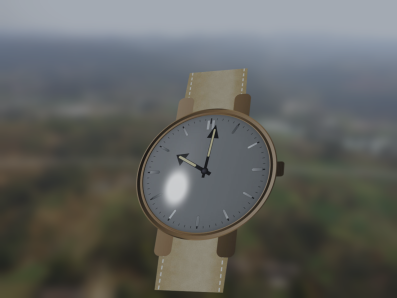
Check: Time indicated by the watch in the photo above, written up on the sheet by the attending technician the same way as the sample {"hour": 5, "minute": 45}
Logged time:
{"hour": 10, "minute": 1}
